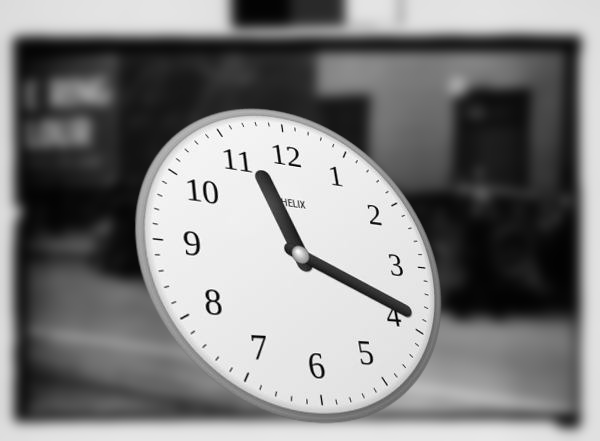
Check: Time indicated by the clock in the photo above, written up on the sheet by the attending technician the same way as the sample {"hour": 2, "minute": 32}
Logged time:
{"hour": 11, "minute": 19}
